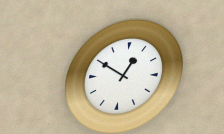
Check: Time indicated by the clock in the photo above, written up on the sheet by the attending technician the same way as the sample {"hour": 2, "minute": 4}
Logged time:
{"hour": 12, "minute": 50}
